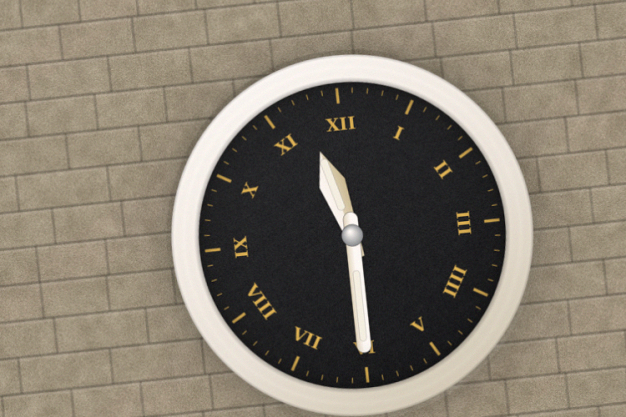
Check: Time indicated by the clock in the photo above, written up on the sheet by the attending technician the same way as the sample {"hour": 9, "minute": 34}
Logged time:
{"hour": 11, "minute": 30}
